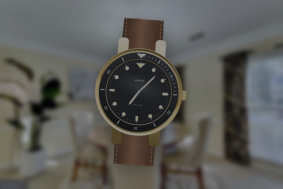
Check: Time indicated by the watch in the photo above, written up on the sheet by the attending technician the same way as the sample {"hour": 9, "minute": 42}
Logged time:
{"hour": 7, "minute": 7}
